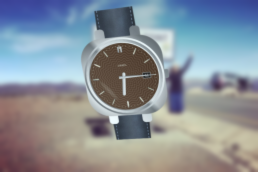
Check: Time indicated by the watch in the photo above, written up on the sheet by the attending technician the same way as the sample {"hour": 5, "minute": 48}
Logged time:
{"hour": 6, "minute": 15}
